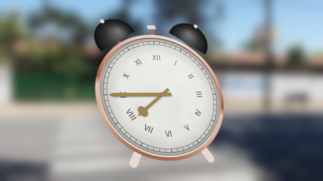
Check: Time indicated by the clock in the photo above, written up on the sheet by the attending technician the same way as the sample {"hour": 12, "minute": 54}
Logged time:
{"hour": 7, "minute": 45}
